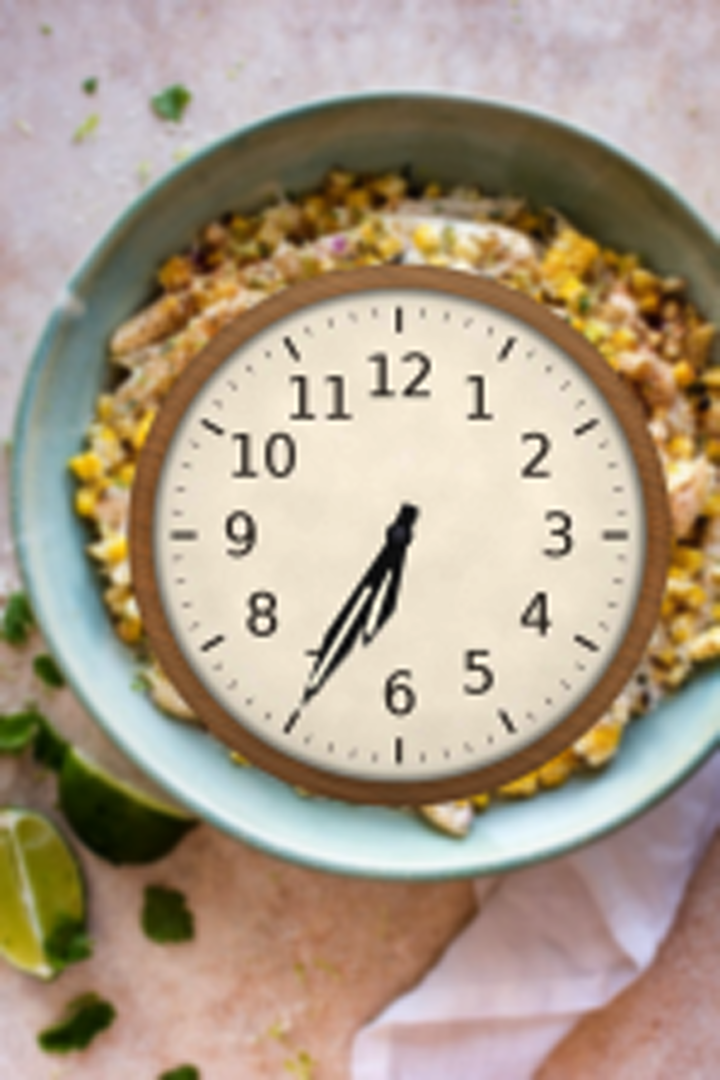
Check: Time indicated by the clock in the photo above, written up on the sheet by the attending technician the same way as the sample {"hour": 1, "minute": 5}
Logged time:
{"hour": 6, "minute": 35}
